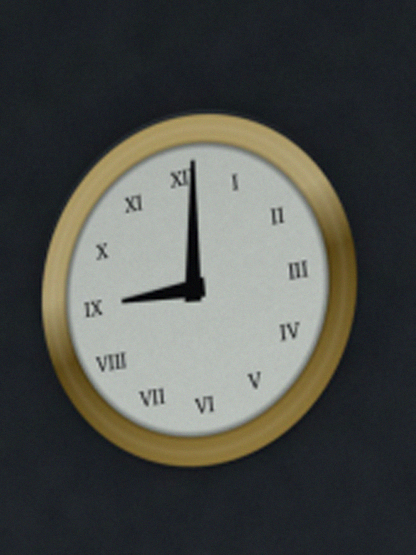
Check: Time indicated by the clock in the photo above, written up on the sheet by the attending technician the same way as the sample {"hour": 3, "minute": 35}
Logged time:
{"hour": 9, "minute": 1}
